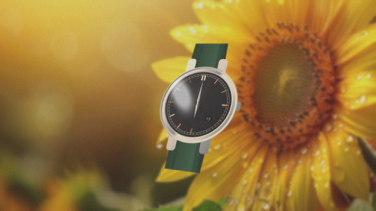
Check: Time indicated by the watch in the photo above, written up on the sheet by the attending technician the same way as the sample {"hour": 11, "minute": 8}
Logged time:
{"hour": 6, "minute": 0}
